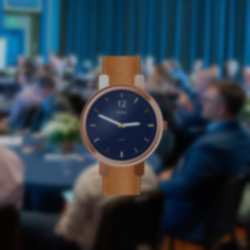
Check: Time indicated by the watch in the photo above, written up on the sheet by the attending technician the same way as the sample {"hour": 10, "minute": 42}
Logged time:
{"hour": 2, "minute": 49}
